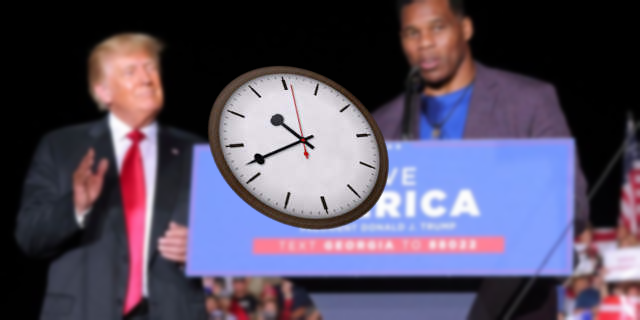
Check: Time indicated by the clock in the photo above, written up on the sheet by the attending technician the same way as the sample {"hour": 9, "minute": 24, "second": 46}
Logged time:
{"hour": 10, "minute": 42, "second": 1}
